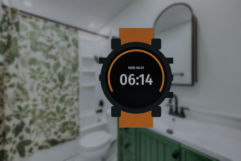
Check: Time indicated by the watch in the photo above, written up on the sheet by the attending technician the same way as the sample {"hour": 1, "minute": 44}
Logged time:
{"hour": 6, "minute": 14}
